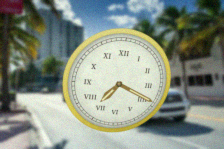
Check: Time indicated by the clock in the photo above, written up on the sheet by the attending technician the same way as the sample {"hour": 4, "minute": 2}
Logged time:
{"hour": 7, "minute": 19}
